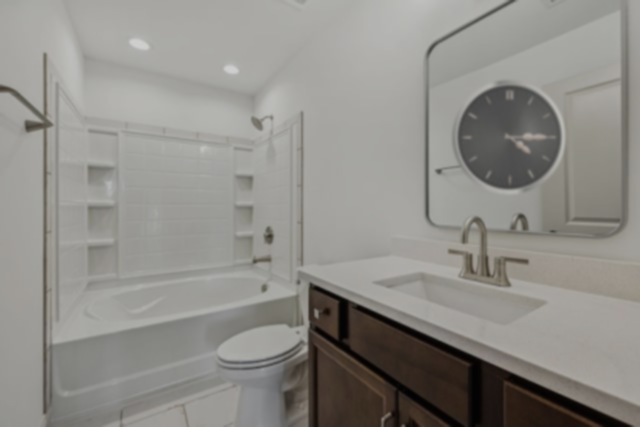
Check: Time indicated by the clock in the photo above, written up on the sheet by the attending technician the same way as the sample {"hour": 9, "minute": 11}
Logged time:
{"hour": 4, "minute": 15}
